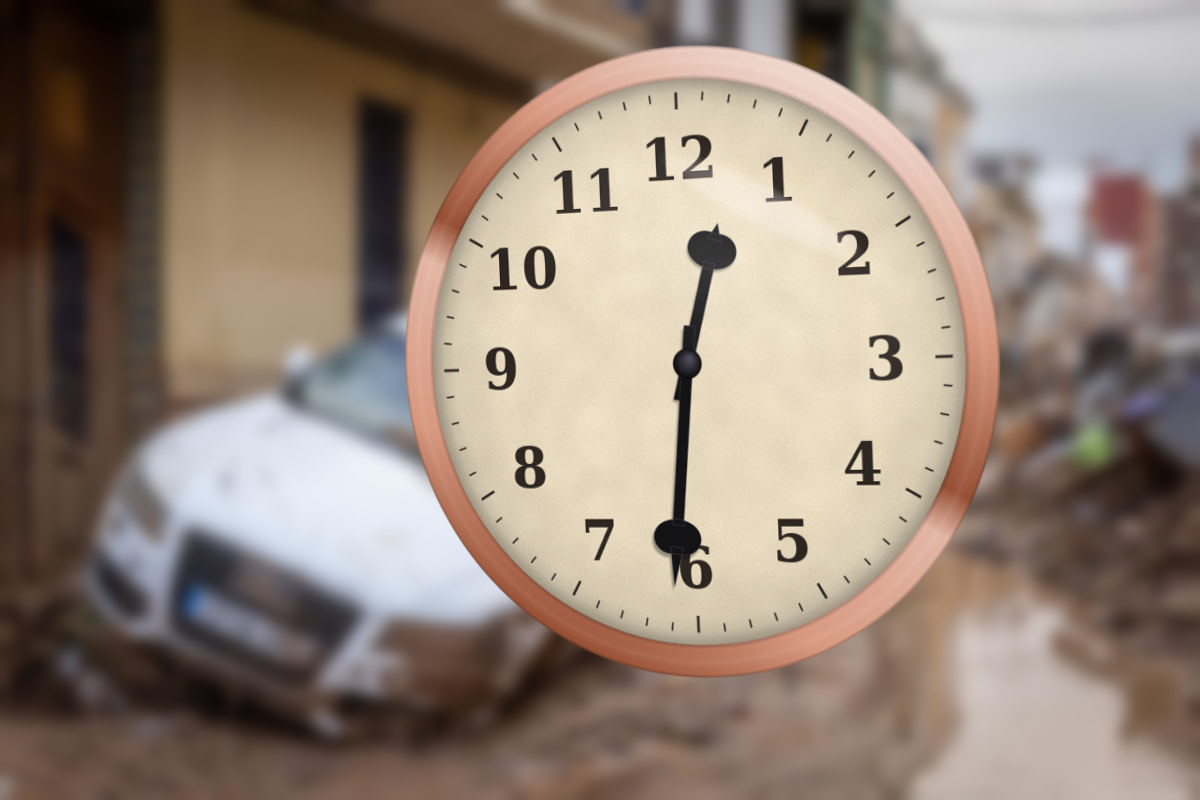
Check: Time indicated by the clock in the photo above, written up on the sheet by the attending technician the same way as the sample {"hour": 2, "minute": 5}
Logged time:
{"hour": 12, "minute": 31}
